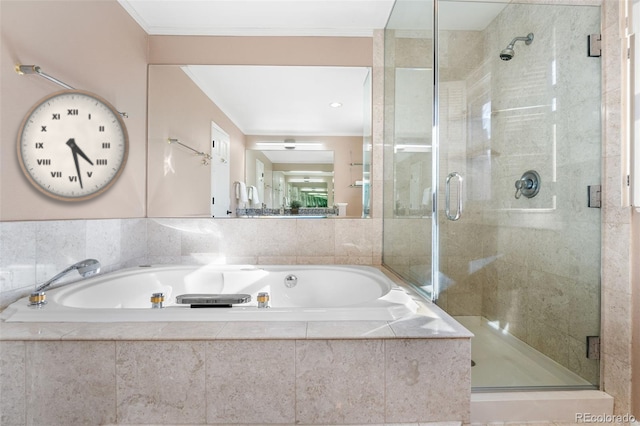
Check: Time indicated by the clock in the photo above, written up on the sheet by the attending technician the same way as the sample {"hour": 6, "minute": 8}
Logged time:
{"hour": 4, "minute": 28}
